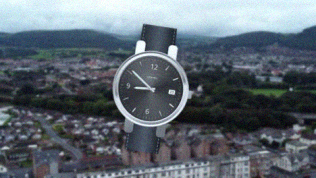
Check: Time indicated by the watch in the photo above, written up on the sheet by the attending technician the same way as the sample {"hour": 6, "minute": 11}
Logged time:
{"hour": 8, "minute": 51}
